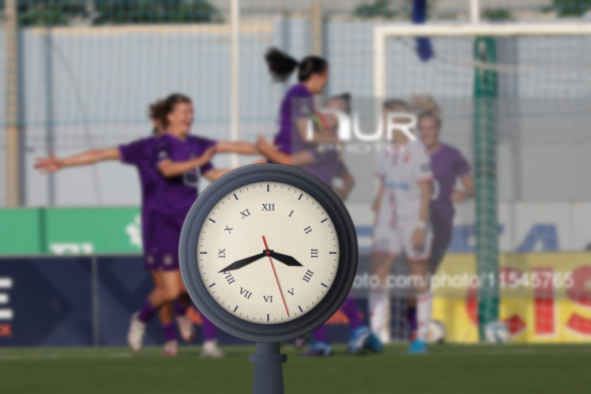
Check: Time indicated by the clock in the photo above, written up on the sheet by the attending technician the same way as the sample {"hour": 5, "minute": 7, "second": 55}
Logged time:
{"hour": 3, "minute": 41, "second": 27}
